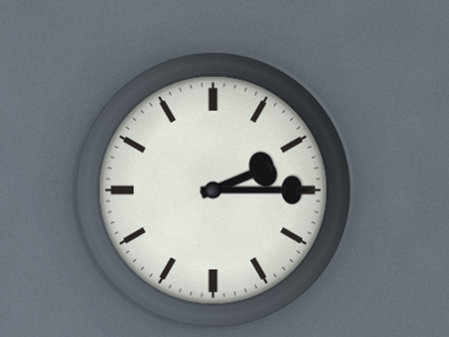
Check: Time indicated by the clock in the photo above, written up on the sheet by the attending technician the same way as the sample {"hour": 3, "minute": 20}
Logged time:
{"hour": 2, "minute": 15}
